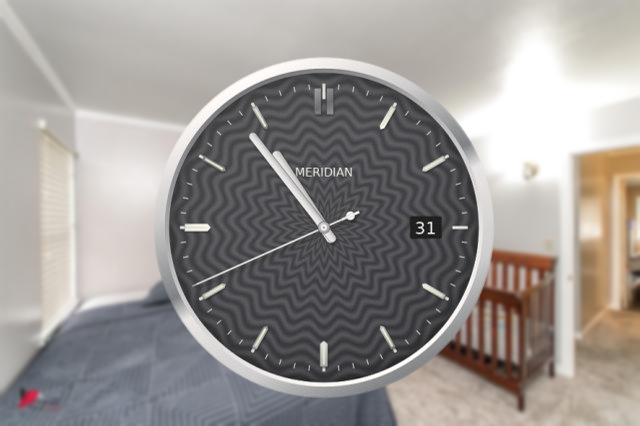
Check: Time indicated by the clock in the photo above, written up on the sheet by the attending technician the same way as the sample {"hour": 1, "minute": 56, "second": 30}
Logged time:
{"hour": 10, "minute": 53, "second": 41}
